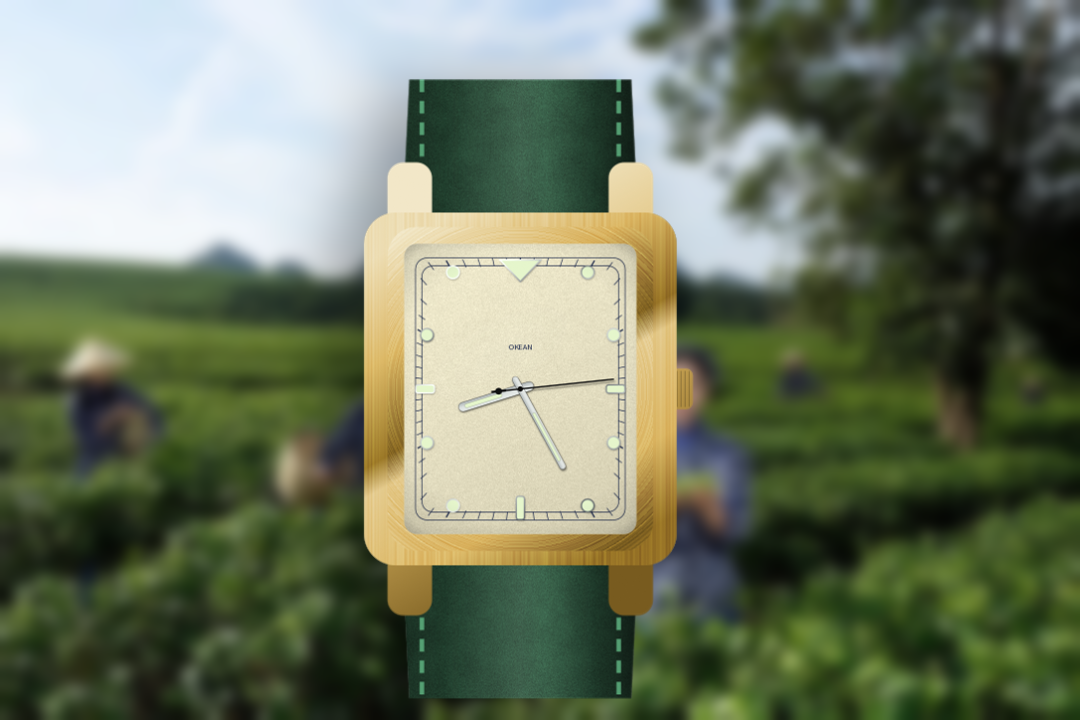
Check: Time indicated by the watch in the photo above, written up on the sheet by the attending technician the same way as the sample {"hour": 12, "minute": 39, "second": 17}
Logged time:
{"hour": 8, "minute": 25, "second": 14}
